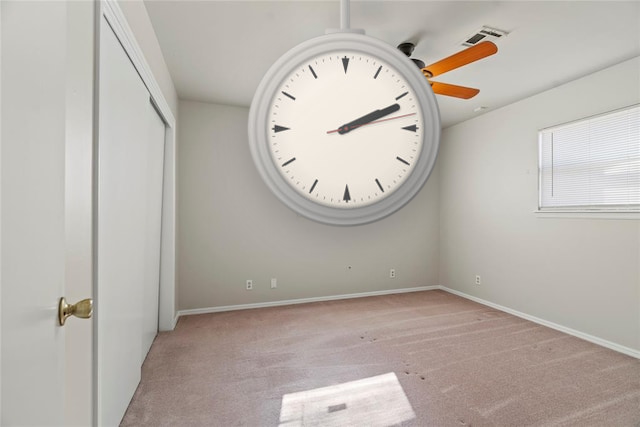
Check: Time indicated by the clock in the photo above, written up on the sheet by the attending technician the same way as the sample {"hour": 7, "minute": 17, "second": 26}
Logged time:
{"hour": 2, "minute": 11, "second": 13}
